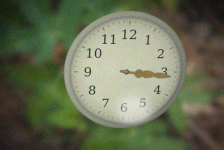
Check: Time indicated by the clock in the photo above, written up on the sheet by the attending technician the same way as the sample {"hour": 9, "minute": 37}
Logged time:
{"hour": 3, "minute": 16}
